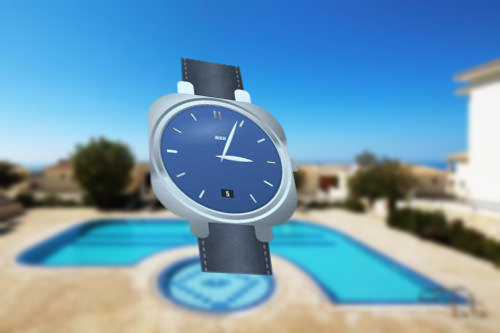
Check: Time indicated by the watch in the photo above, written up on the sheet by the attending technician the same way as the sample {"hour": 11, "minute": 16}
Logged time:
{"hour": 3, "minute": 4}
